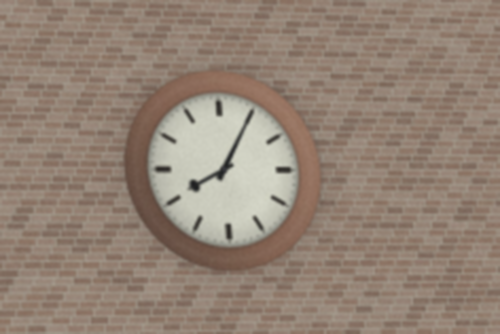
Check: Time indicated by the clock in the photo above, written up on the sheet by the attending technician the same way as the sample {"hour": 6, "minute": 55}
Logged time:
{"hour": 8, "minute": 5}
